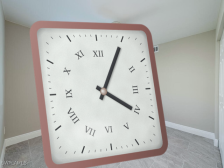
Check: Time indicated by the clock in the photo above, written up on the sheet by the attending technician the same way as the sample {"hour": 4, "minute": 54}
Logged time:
{"hour": 4, "minute": 5}
